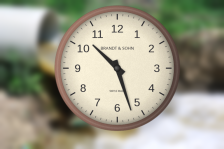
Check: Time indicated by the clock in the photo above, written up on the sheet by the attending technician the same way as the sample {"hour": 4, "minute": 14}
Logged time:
{"hour": 10, "minute": 27}
